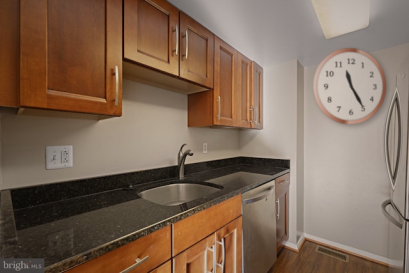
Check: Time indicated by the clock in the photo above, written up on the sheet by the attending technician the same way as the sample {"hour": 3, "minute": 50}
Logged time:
{"hour": 11, "minute": 25}
